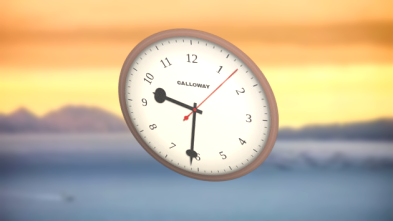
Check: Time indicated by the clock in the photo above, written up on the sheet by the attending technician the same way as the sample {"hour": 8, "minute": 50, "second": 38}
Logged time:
{"hour": 9, "minute": 31, "second": 7}
